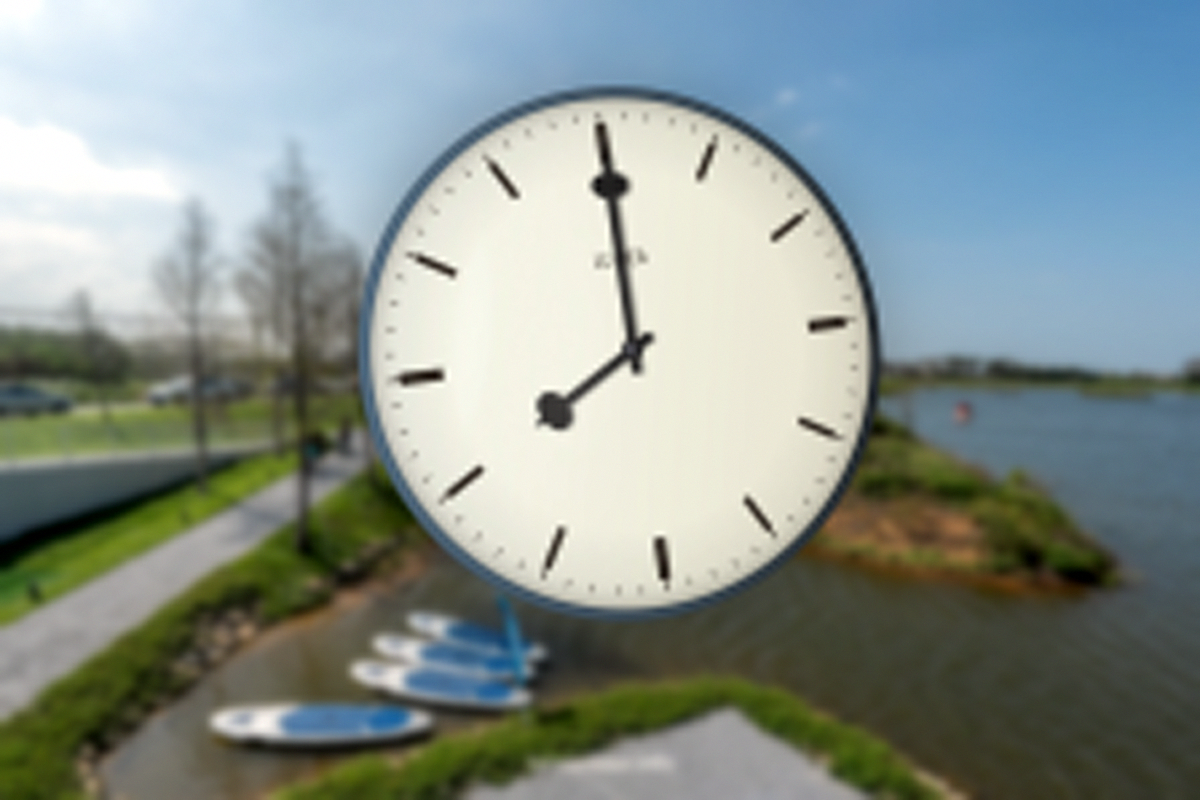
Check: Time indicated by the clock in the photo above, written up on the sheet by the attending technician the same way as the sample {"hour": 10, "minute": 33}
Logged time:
{"hour": 8, "minute": 0}
